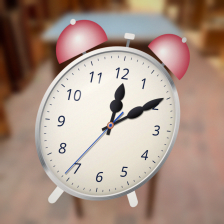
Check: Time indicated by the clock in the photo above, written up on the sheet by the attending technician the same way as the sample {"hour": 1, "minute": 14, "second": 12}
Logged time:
{"hour": 12, "minute": 9, "second": 36}
